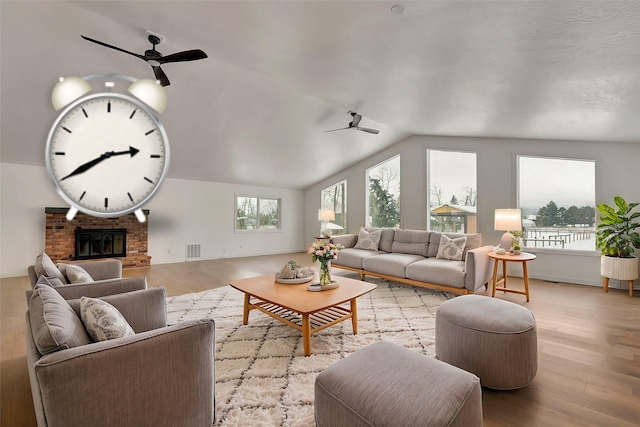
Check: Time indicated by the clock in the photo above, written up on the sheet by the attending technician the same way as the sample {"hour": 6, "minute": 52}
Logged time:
{"hour": 2, "minute": 40}
